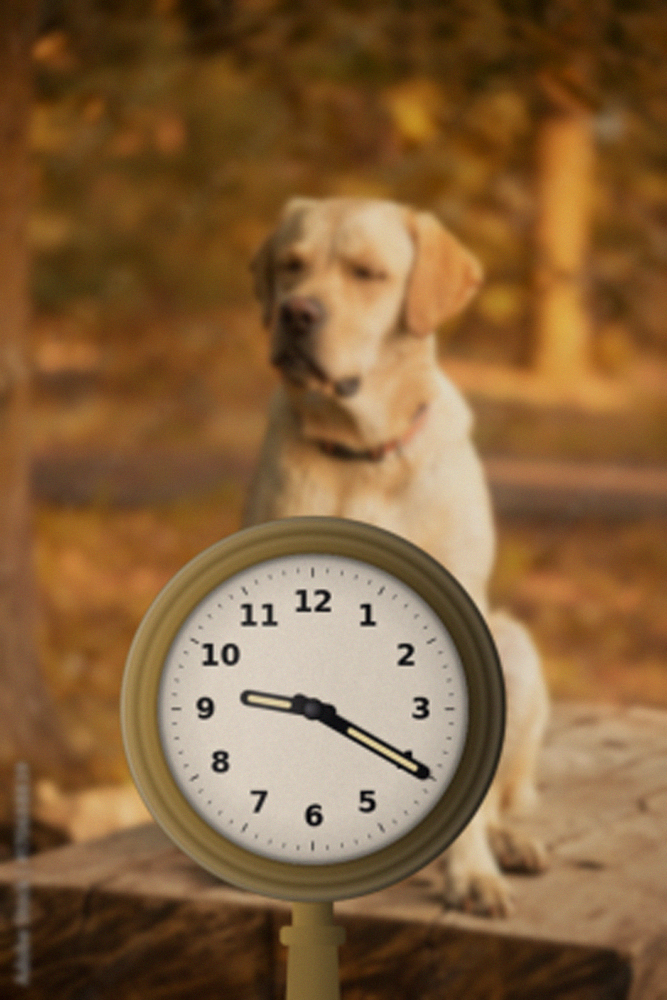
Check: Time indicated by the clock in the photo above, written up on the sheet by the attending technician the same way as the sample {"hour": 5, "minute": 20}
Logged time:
{"hour": 9, "minute": 20}
